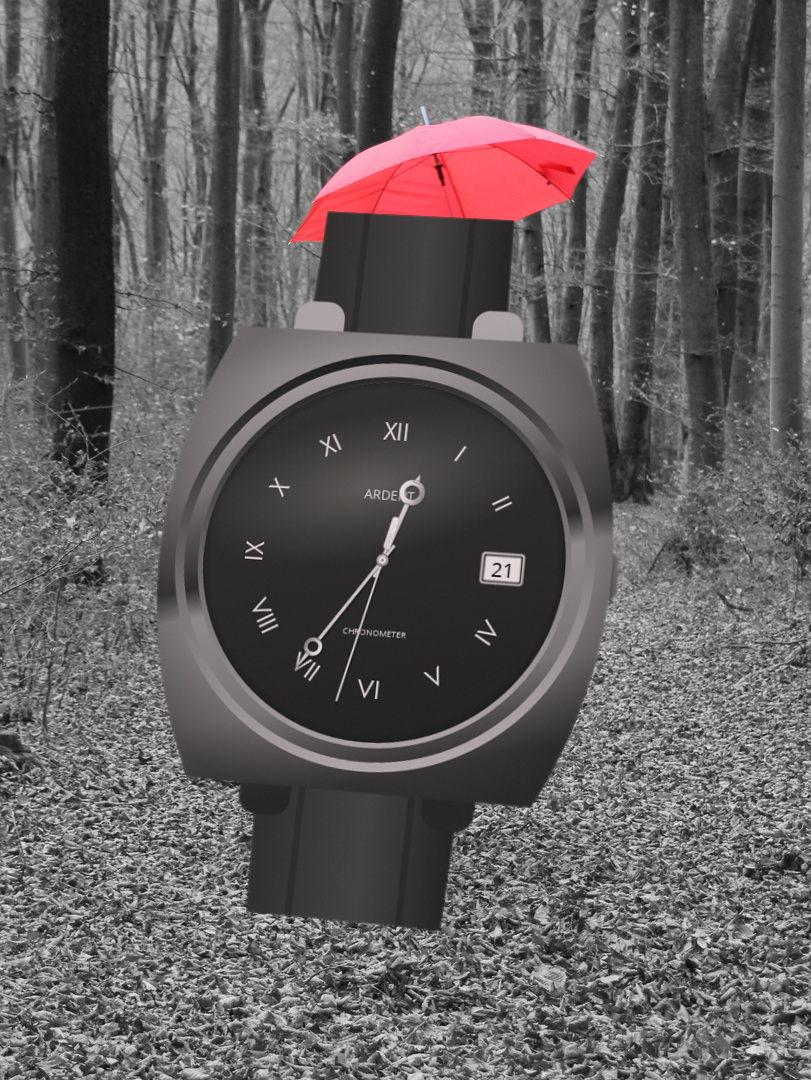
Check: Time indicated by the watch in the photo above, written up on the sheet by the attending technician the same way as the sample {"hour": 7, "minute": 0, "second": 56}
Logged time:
{"hour": 12, "minute": 35, "second": 32}
